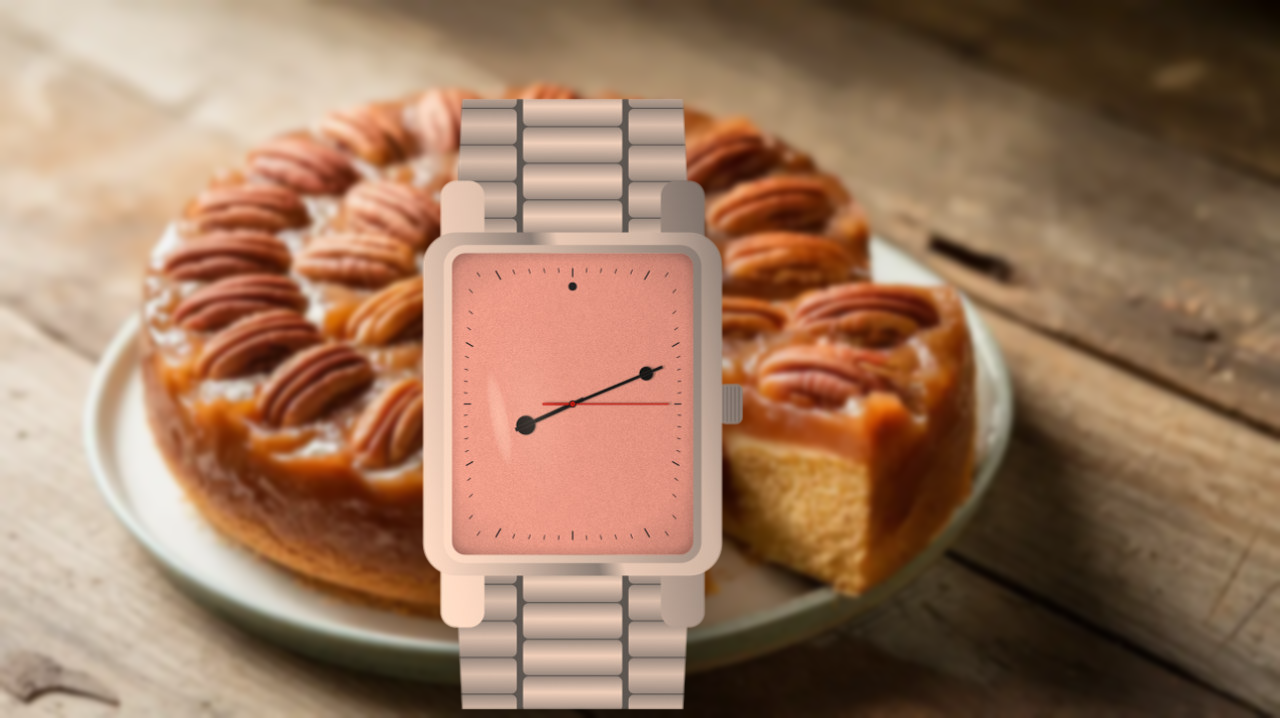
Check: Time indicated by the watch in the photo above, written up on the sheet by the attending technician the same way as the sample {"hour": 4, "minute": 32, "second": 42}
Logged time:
{"hour": 8, "minute": 11, "second": 15}
